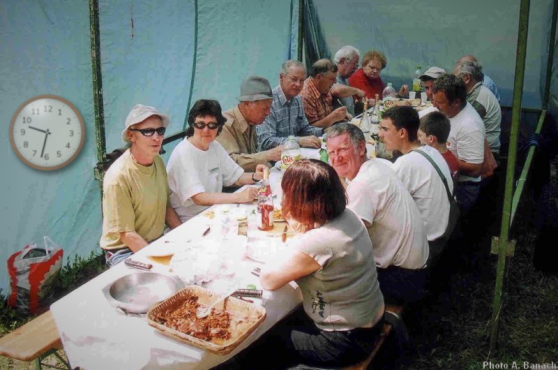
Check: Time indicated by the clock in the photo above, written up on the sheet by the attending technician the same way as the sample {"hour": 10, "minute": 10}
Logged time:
{"hour": 9, "minute": 32}
